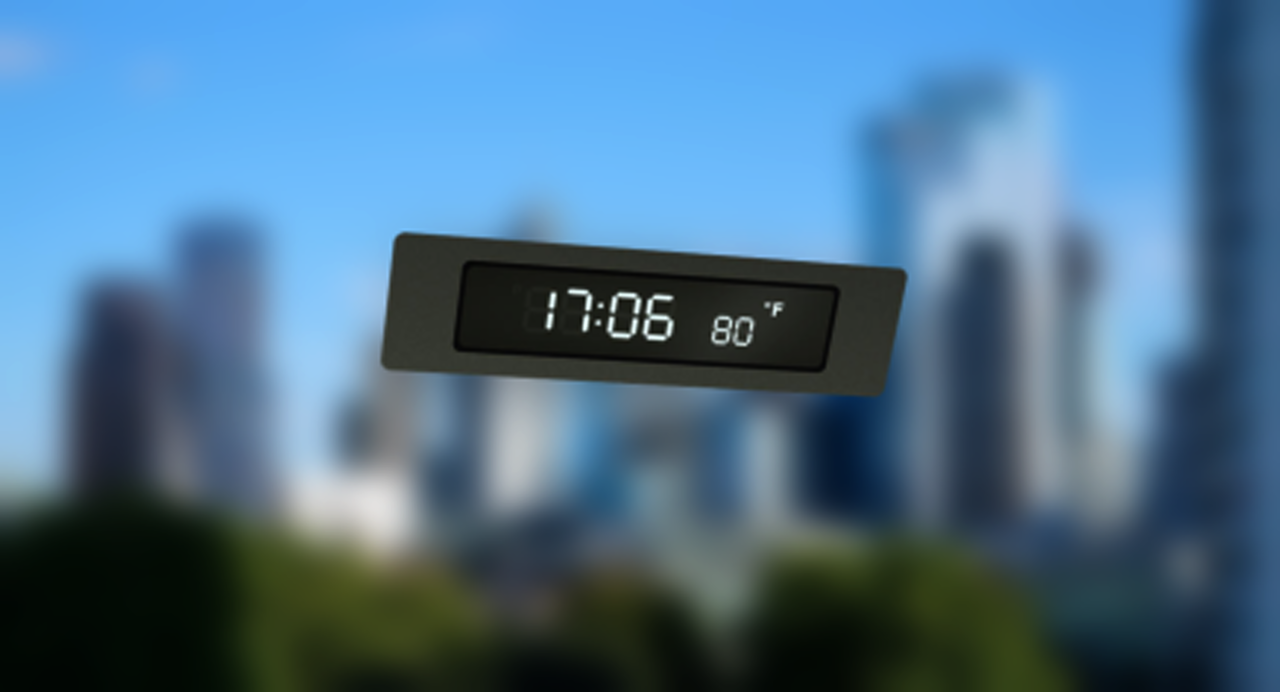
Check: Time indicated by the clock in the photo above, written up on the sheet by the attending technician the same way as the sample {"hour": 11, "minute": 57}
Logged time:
{"hour": 17, "minute": 6}
